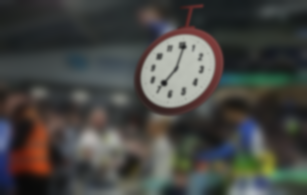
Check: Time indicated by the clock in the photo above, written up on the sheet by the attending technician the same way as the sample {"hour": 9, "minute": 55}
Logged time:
{"hour": 7, "minute": 1}
